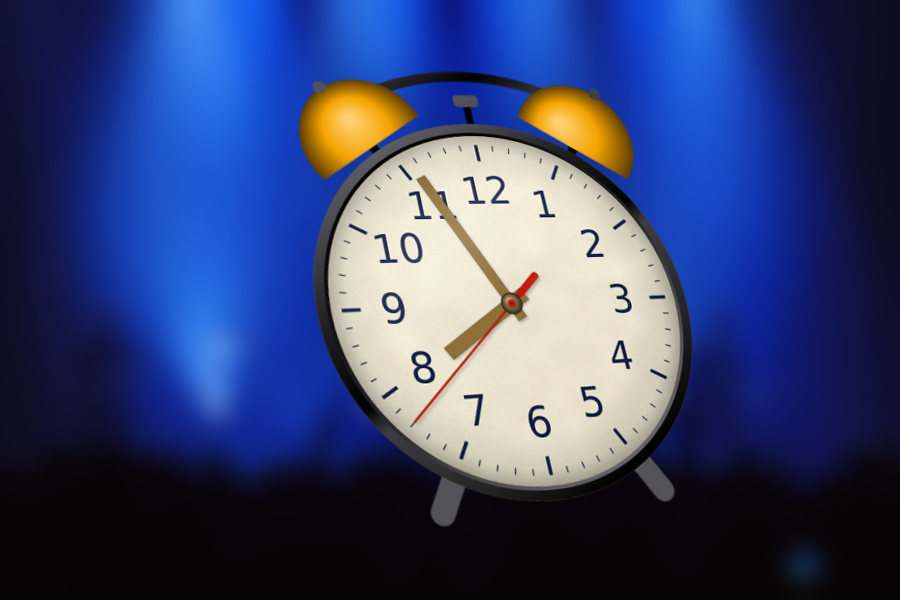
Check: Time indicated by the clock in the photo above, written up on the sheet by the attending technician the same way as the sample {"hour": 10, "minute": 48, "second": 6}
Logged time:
{"hour": 7, "minute": 55, "second": 38}
